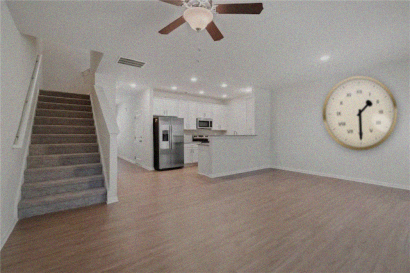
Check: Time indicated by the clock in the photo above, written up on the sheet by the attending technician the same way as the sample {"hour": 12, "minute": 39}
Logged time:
{"hour": 1, "minute": 30}
